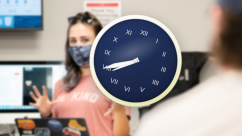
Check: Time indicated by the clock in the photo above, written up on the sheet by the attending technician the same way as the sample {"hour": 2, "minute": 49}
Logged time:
{"hour": 7, "minute": 40}
